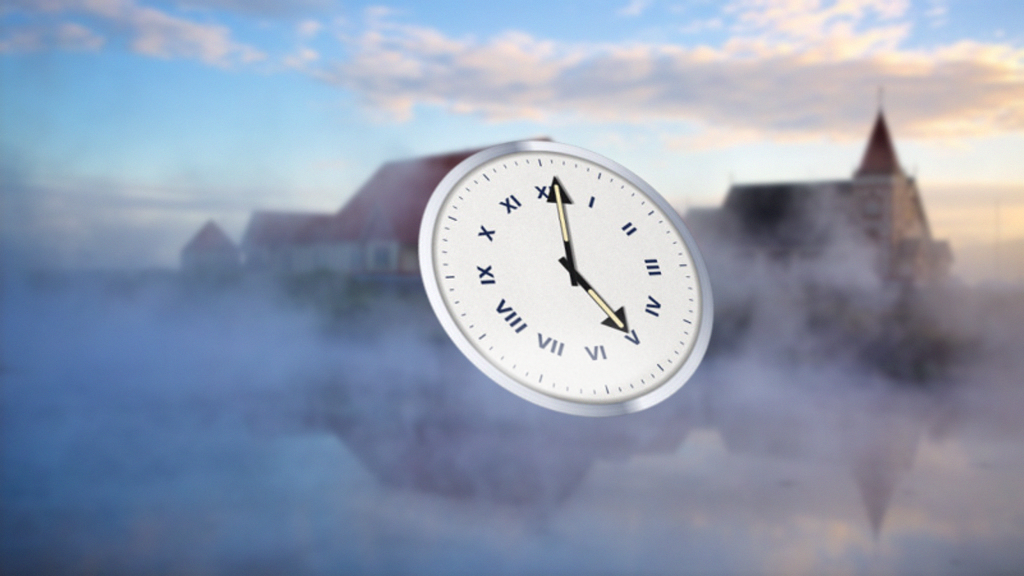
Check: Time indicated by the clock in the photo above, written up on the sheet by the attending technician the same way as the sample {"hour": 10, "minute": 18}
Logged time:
{"hour": 5, "minute": 1}
